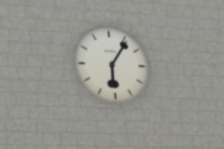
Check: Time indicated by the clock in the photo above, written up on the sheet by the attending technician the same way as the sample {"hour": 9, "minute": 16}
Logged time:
{"hour": 6, "minute": 6}
